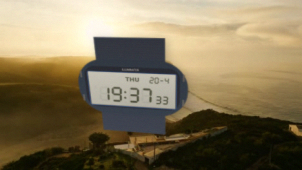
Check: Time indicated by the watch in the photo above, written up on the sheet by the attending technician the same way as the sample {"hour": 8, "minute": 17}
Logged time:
{"hour": 19, "minute": 37}
